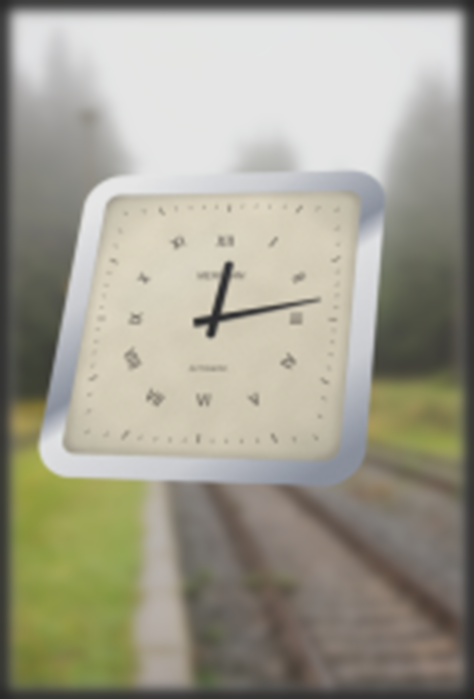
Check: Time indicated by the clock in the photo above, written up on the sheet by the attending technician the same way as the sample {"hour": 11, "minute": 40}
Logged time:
{"hour": 12, "minute": 13}
